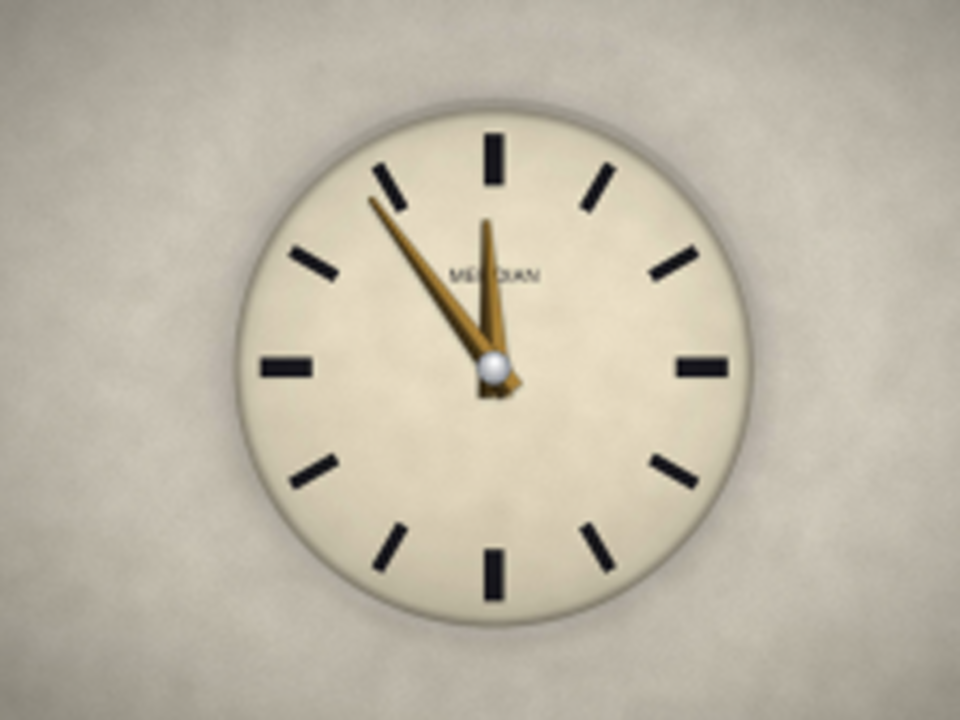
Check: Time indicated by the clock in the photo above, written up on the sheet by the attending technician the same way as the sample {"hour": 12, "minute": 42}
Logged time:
{"hour": 11, "minute": 54}
